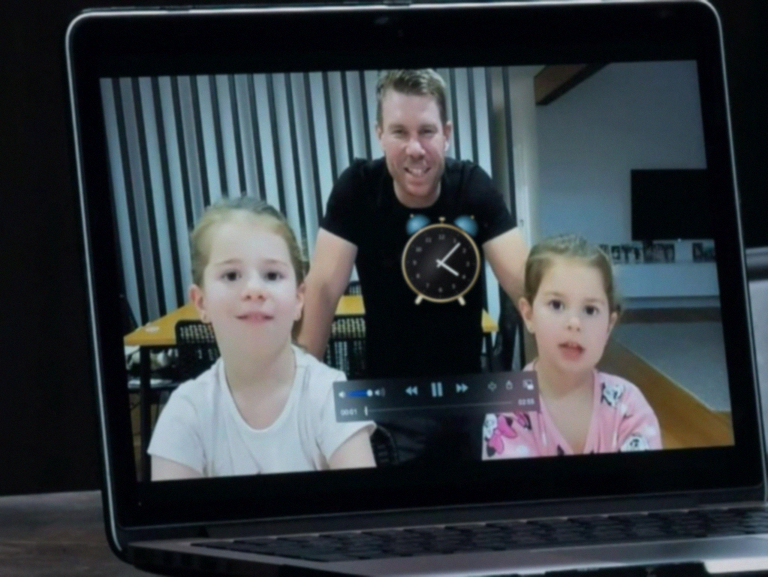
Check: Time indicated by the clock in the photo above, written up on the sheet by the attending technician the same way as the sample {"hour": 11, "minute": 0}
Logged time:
{"hour": 4, "minute": 7}
